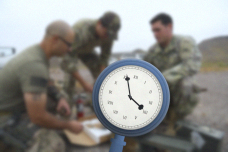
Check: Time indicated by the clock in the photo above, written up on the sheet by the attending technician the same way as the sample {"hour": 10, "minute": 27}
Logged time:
{"hour": 3, "minute": 56}
